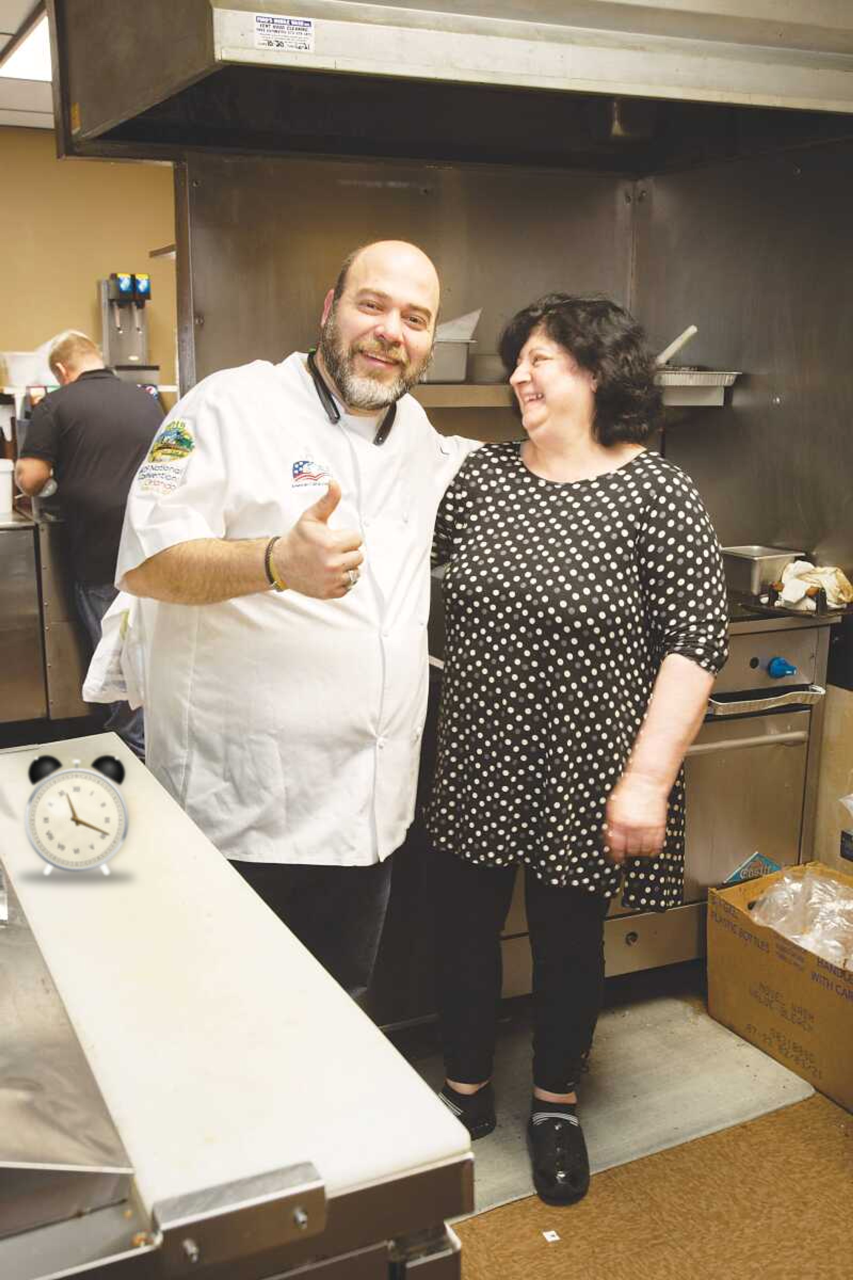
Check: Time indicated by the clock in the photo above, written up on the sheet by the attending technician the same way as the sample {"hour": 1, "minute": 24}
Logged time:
{"hour": 11, "minute": 19}
